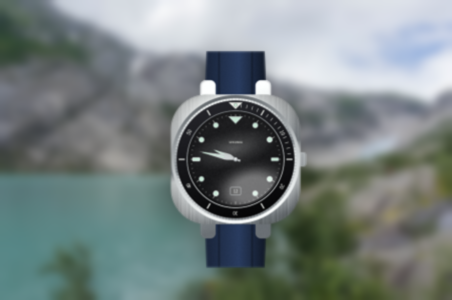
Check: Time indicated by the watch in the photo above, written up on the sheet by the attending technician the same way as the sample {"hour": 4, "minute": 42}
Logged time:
{"hour": 9, "minute": 47}
